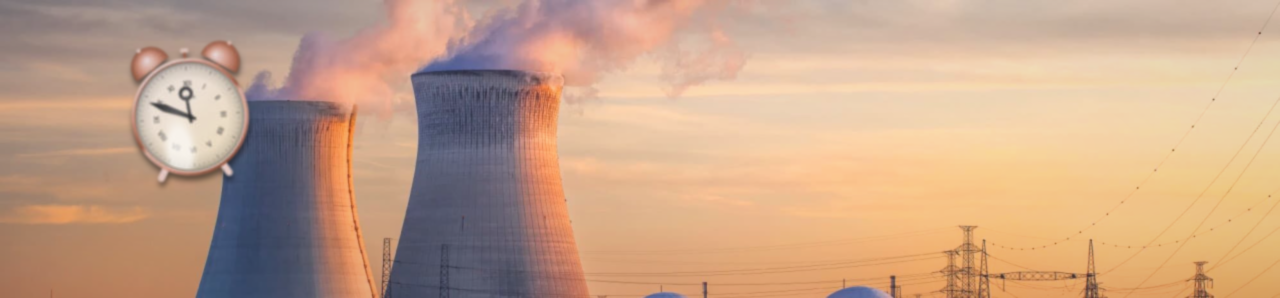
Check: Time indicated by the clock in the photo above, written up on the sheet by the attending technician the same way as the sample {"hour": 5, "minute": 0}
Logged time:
{"hour": 11, "minute": 49}
